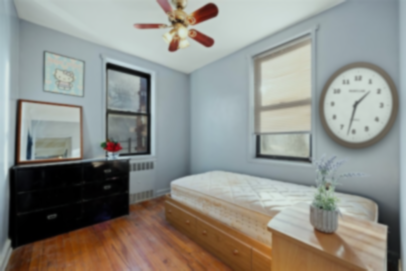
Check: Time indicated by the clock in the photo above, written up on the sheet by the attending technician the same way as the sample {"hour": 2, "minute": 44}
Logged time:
{"hour": 1, "minute": 32}
